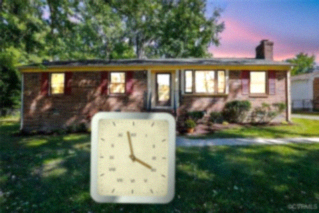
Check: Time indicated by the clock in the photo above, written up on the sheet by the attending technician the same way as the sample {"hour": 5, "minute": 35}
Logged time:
{"hour": 3, "minute": 58}
